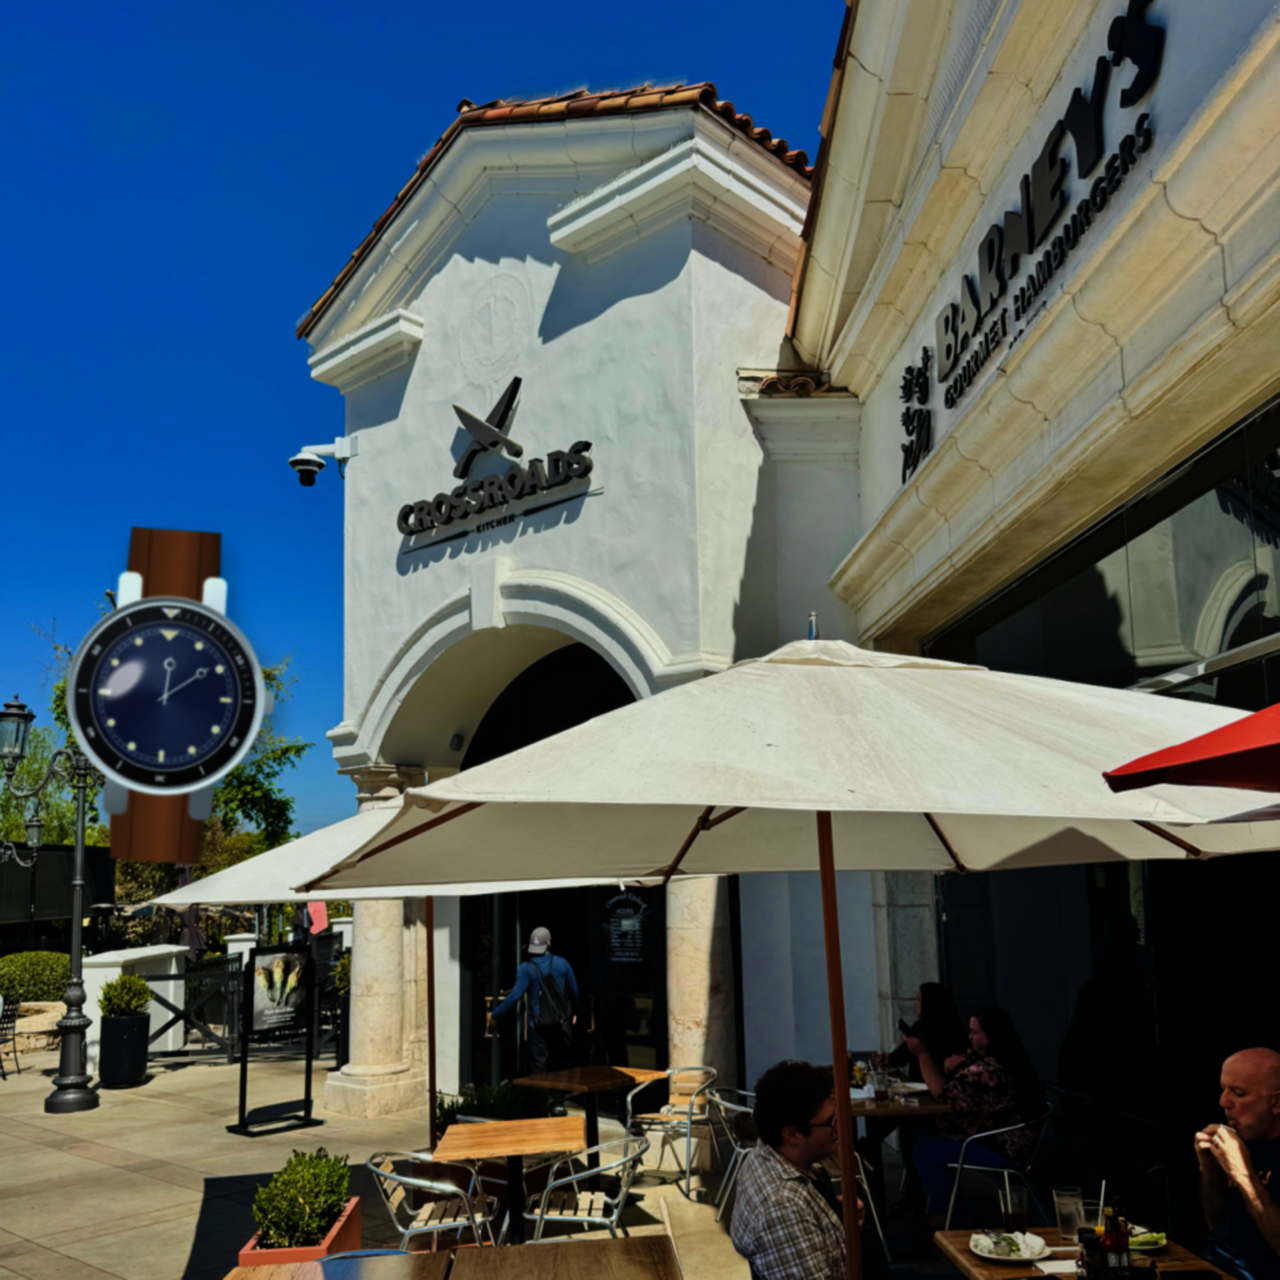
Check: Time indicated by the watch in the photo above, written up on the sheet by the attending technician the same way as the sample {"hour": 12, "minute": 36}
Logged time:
{"hour": 12, "minute": 9}
